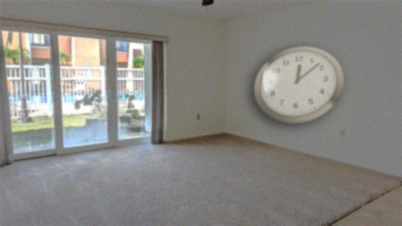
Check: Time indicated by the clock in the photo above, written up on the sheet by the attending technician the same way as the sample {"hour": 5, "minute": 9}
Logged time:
{"hour": 12, "minute": 8}
